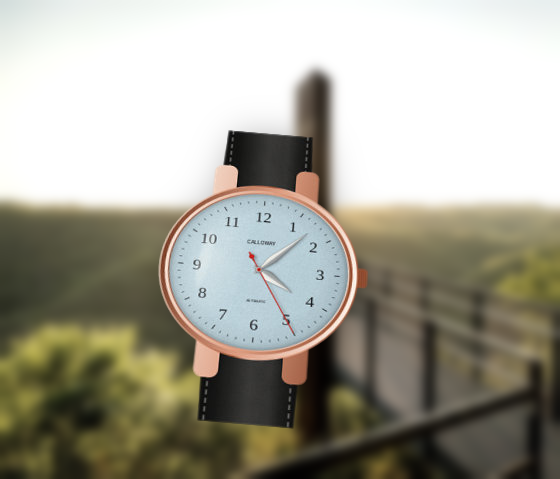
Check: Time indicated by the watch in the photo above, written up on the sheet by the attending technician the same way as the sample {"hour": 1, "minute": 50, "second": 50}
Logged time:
{"hour": 4, "minute": 7, "second": 25}
